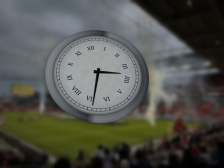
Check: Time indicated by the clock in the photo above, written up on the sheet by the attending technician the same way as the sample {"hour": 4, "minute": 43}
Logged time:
{"hour": 3, "minute": 34}
